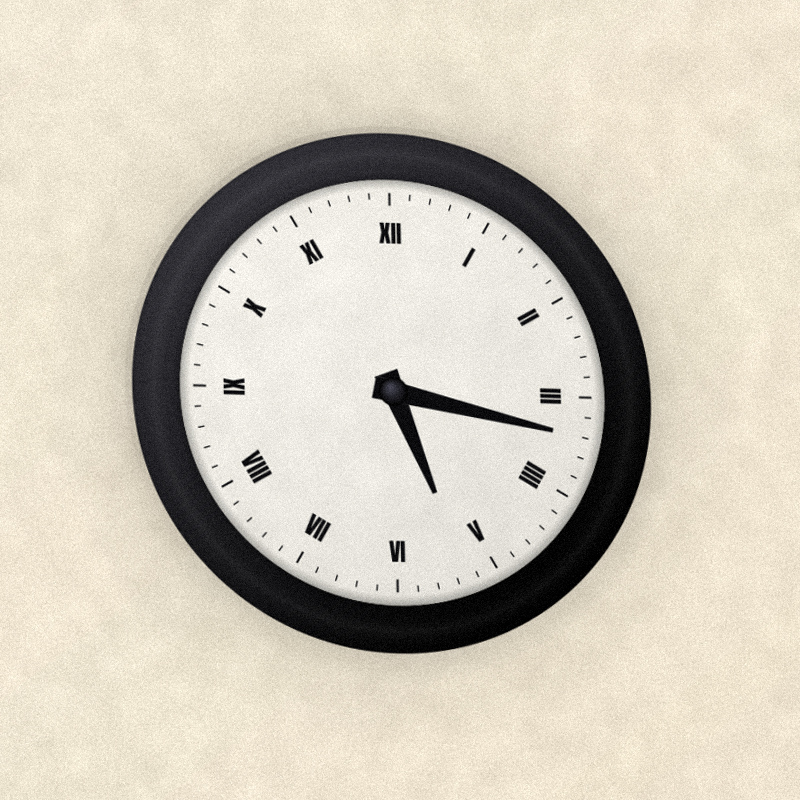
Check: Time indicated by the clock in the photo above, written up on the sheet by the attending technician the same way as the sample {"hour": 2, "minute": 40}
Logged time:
{"hour": 5, "minute": 17}
